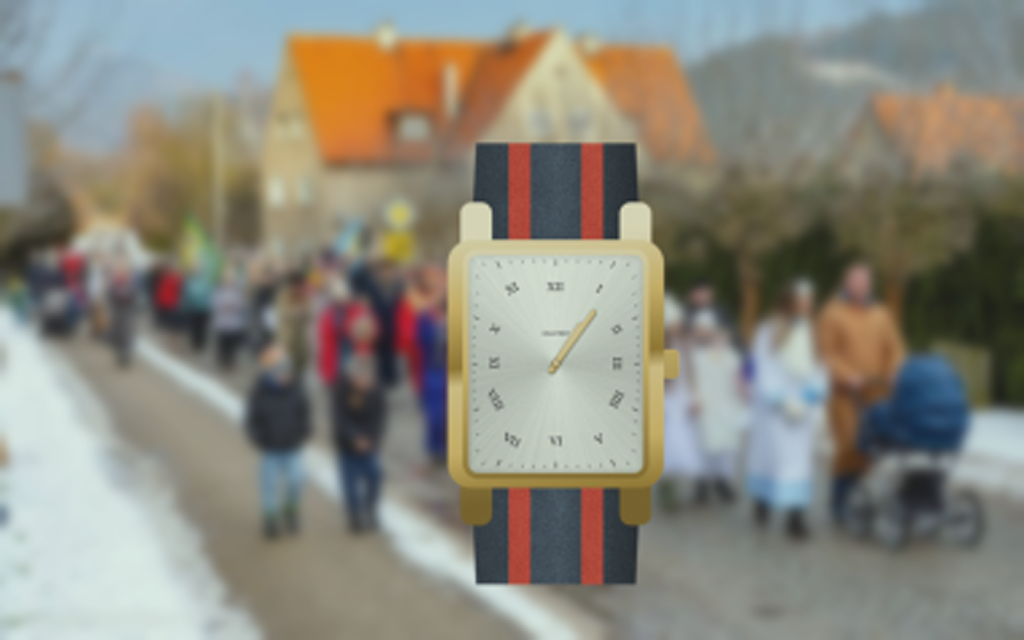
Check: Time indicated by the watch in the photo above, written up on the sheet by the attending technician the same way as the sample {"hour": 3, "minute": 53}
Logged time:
{"hour": 1, "minute": 6}
